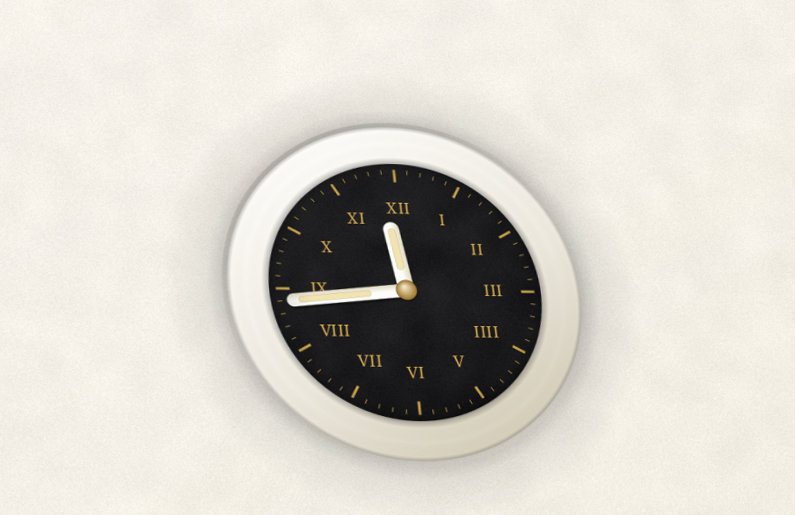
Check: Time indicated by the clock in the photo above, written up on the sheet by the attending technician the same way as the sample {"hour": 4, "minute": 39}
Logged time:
{"hour": 11, "minute": 44}
